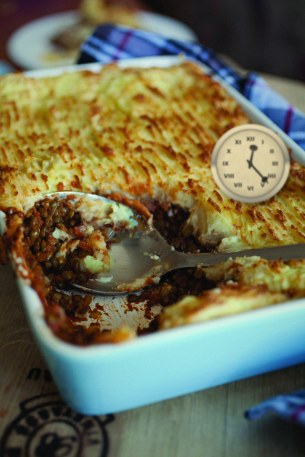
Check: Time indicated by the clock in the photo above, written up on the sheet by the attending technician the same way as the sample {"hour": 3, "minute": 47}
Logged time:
{"hour": 12, "minute": 23}
